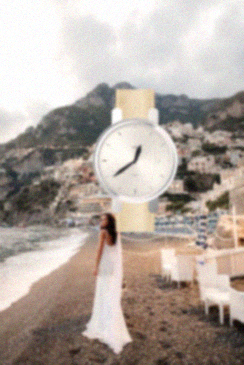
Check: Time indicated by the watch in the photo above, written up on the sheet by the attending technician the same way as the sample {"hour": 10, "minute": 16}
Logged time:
{"hour": 12, "minute": 39}
